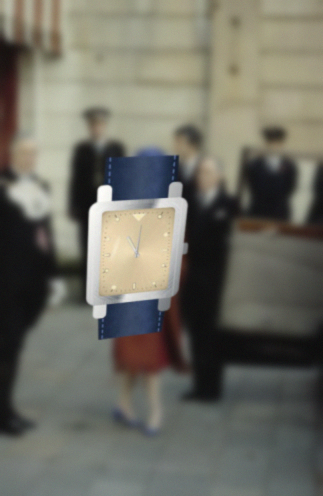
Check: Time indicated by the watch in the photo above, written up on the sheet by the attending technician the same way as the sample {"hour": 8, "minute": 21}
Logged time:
{"hour": 11, "minute": 1}
